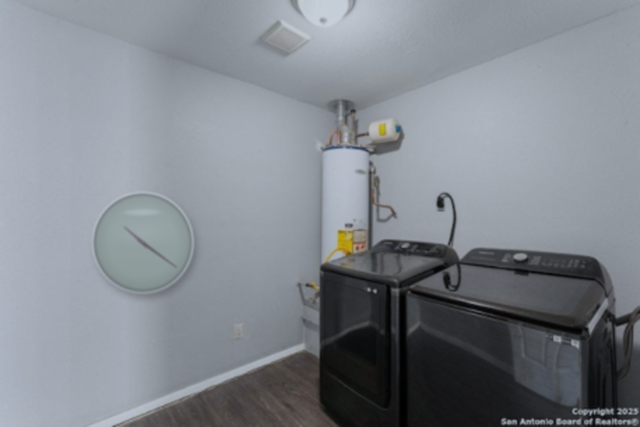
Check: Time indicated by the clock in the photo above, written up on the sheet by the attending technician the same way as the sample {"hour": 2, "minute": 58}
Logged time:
{"hour": 10, "minute": 21}
